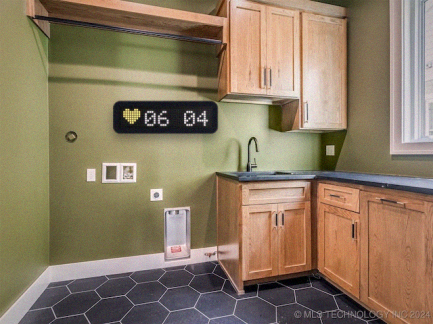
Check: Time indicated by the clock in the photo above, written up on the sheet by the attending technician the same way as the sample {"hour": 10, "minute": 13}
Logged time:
{"hour": 6, "minute": 4}
